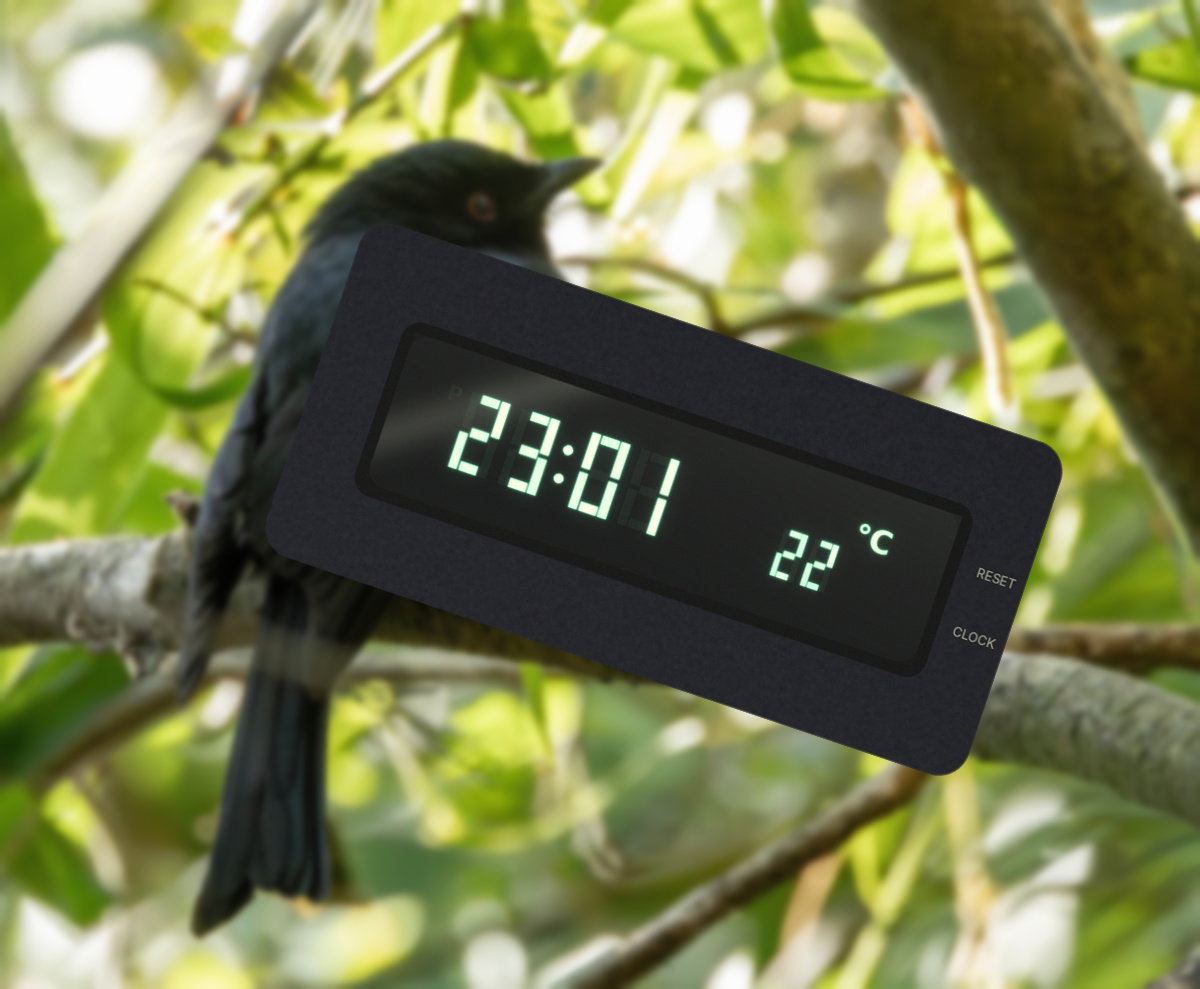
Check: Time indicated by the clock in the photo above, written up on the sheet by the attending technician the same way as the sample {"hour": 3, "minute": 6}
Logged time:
{"hour": 23, "minute": 1}
